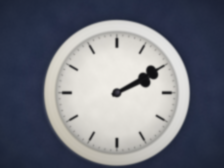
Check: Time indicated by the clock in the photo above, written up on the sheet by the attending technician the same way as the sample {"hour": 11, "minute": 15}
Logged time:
{"hour": 2, "minute": 10}
